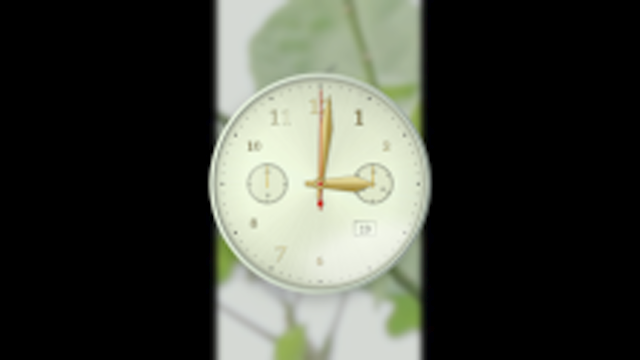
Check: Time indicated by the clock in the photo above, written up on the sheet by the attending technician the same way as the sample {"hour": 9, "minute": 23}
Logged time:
{"hour": 3, "minute": 1}
